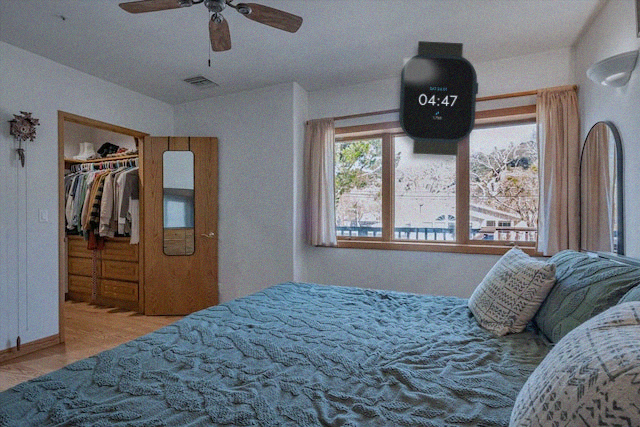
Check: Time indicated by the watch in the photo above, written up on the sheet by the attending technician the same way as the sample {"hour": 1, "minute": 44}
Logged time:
{"hour": 4, "minute": 47}
